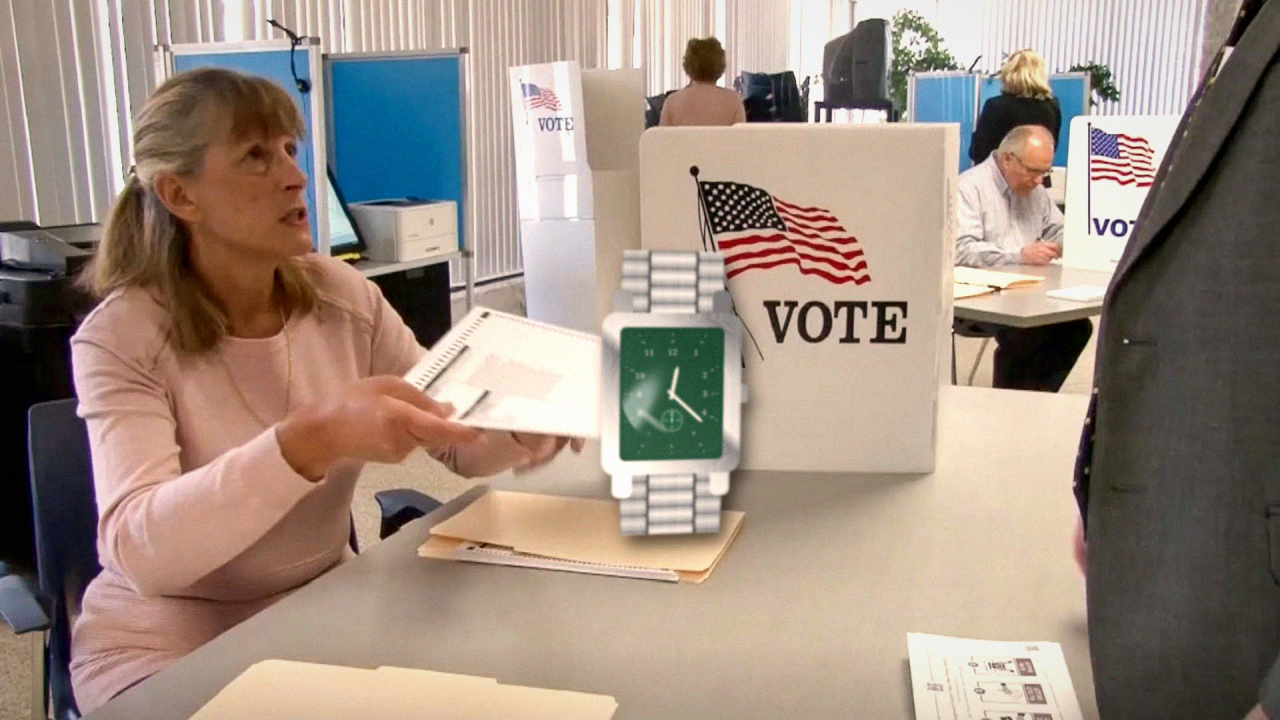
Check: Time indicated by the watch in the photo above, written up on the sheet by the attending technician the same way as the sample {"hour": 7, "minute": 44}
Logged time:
{"hour": 12, "minute": 22}
